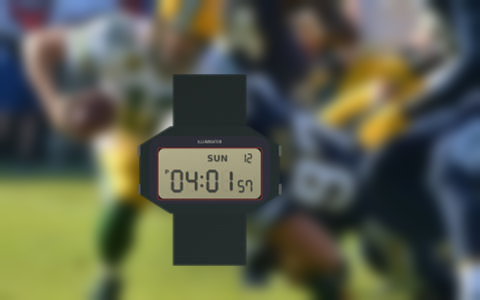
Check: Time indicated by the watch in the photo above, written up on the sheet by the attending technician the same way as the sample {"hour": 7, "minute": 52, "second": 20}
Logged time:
{"hour": 4, "minute": 1, "second": 57}
